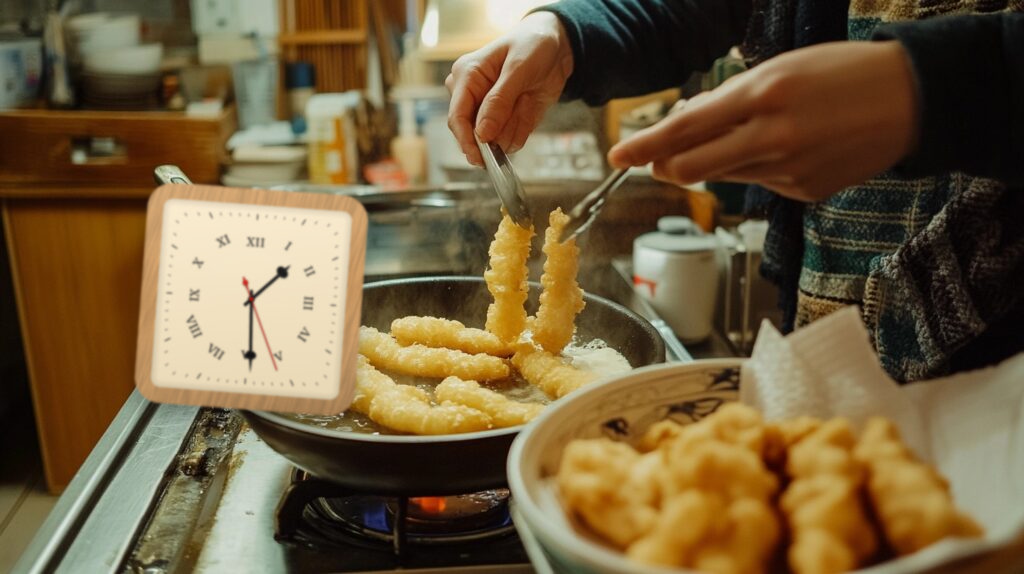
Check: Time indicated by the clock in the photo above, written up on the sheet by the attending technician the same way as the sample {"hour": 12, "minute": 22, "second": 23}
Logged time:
{"hour": 1, "minute": 29, "second": 26}
